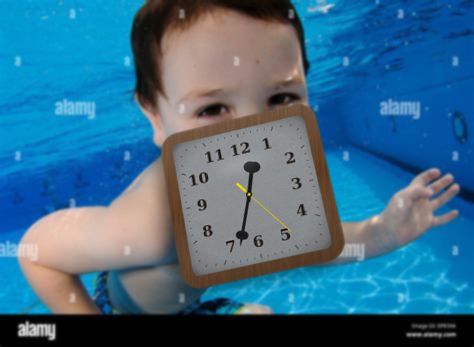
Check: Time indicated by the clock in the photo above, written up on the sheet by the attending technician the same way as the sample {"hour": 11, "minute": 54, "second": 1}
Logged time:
{"hour": 12, "minute": 33, "second": 24}
